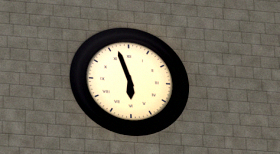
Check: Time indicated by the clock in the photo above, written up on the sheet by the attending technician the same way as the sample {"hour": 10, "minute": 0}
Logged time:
{"hour": 5, "minute": 57}
